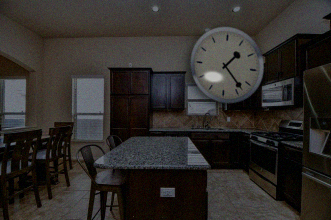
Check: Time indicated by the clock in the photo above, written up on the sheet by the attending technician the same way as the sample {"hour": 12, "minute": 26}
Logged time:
{"hour": 1, "minute": 23}
